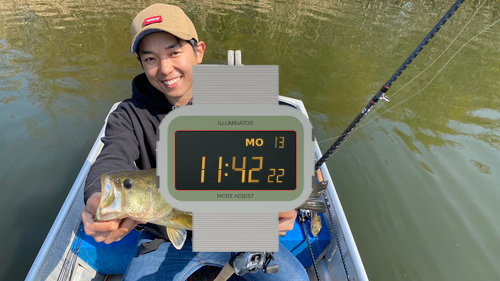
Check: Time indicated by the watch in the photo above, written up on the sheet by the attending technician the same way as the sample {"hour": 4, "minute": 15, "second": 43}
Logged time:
{"hour": 11, "minute": 42, "second": 22}
